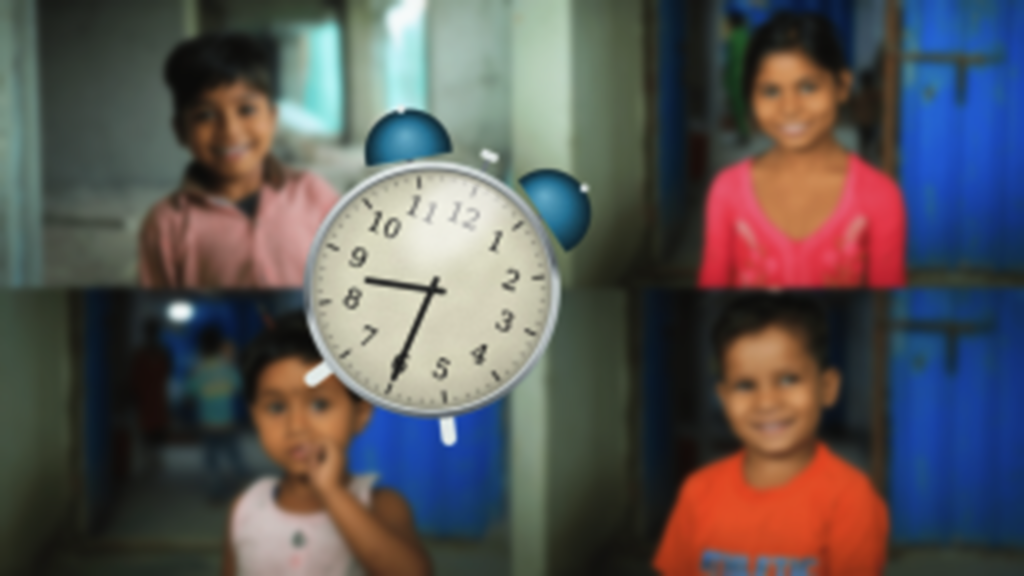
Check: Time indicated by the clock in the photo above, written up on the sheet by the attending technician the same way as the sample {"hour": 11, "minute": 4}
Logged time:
{"hour": 8, "minute": 30}
